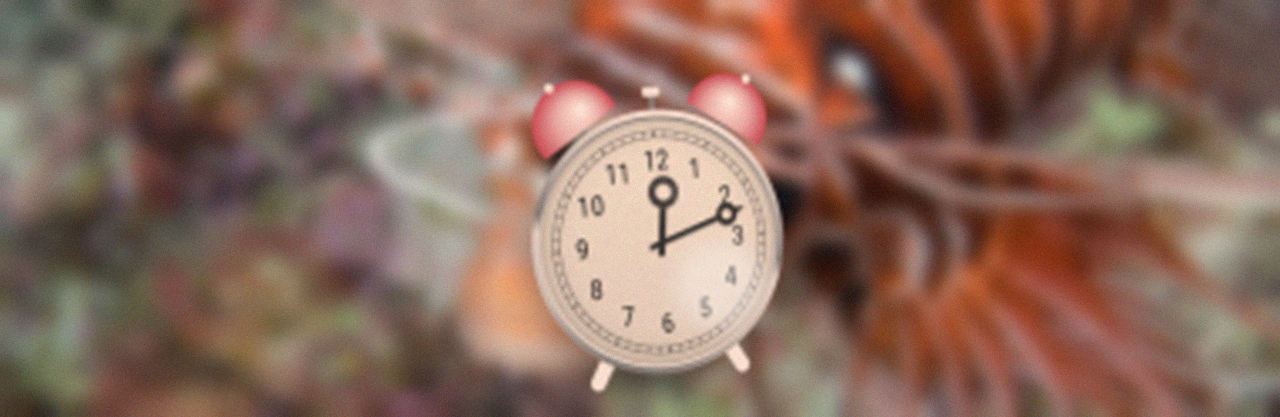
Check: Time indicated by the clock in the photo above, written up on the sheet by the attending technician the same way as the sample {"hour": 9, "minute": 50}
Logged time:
{"hour": 12, "minute": 12}
